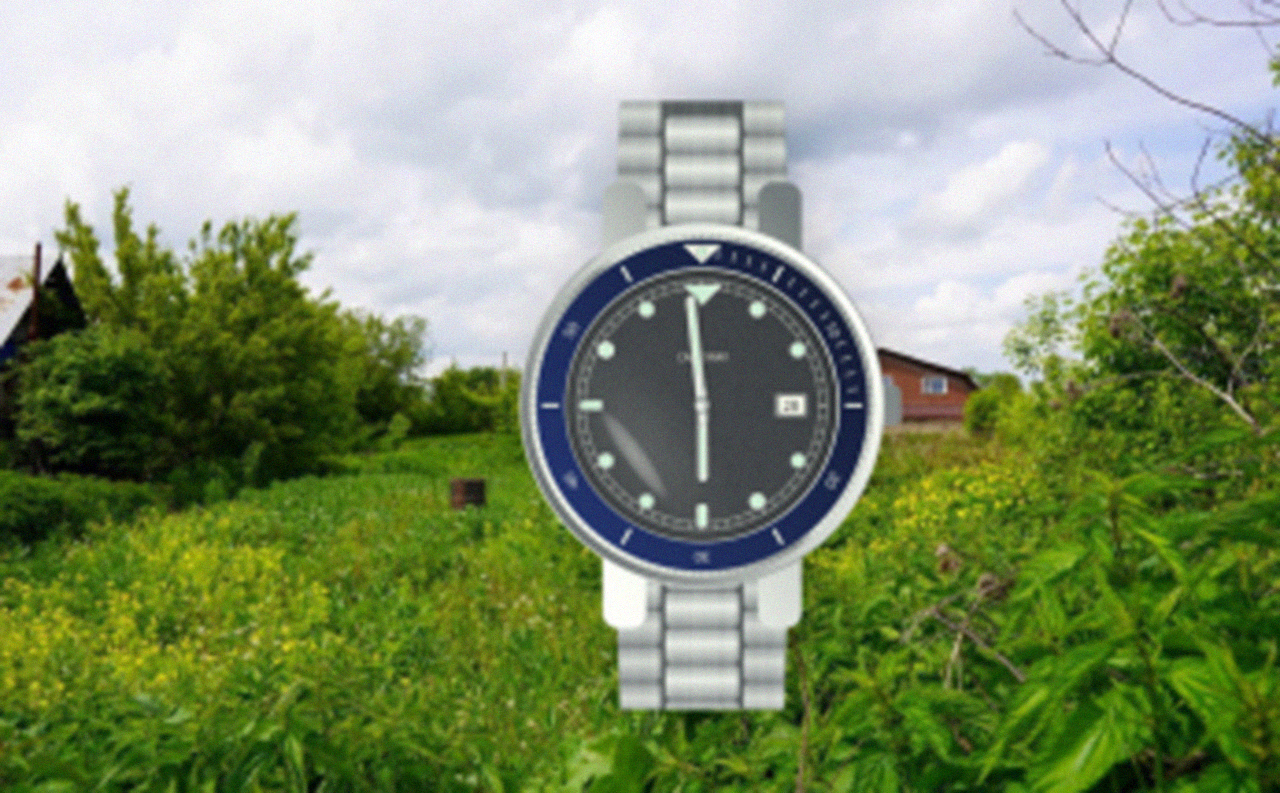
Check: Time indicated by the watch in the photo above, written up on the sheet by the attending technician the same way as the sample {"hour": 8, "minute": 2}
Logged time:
{"hour": 5, "minute": 59}
